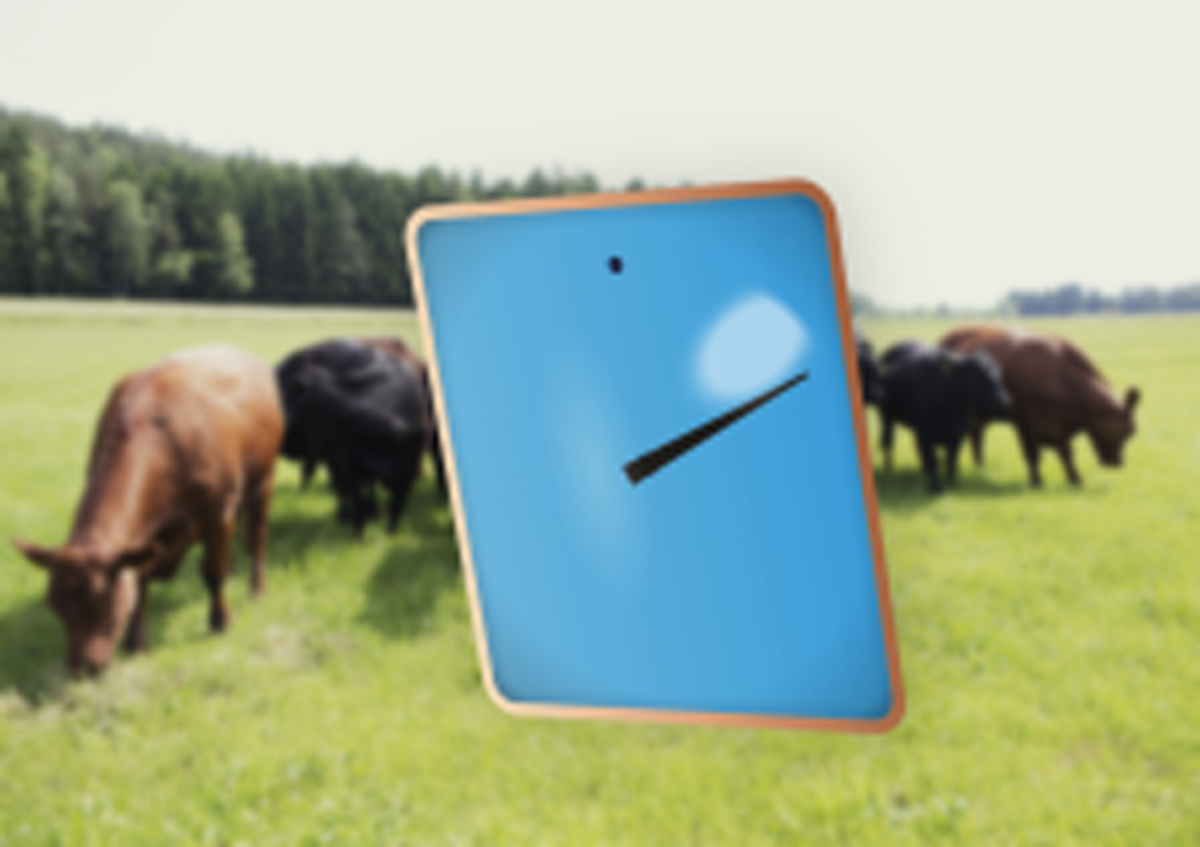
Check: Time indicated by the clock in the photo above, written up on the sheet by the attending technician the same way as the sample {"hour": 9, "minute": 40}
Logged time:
{"hour": 2, "minute": 11}
